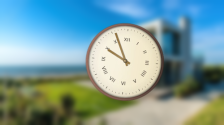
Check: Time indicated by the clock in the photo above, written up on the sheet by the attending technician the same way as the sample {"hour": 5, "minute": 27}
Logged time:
{"hour": 9, "minute": 56}
